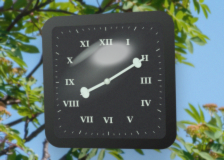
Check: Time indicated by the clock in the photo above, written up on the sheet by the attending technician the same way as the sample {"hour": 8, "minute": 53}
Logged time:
{"hour": 8, "minute": 10}
